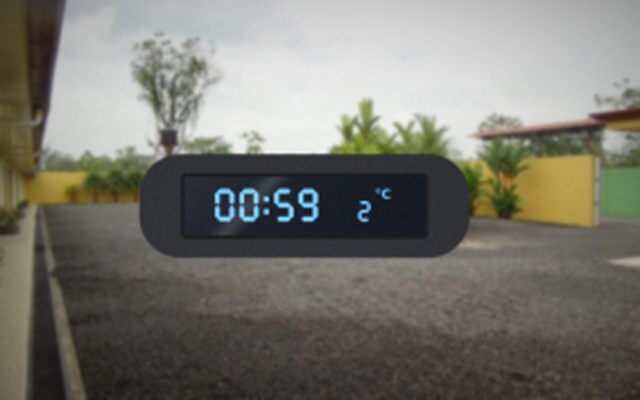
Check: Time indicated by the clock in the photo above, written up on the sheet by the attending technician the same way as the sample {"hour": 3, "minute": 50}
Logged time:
{"hour": 0, "minute": 59}
